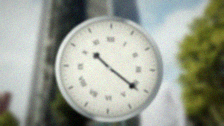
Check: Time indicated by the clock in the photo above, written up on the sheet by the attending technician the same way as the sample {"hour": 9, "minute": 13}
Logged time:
{"hour": 10, "minute": 21}
